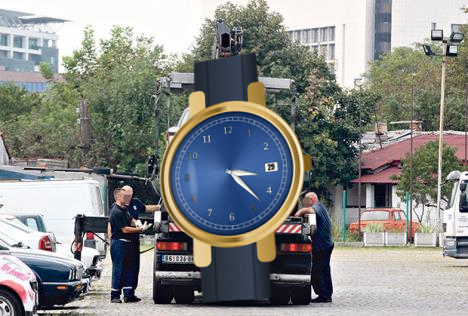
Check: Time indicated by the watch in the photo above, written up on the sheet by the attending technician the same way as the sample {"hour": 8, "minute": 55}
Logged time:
{"hour": 3, "minute": 23}
